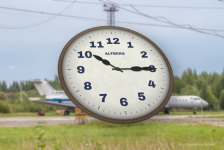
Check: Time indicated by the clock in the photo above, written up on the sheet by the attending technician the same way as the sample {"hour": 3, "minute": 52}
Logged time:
{"hour": 10, "minute": 15}
